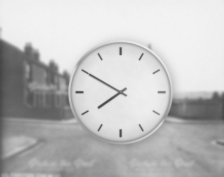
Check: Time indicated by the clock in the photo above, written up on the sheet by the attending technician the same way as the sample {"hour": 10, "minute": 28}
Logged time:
{"hour": 7, "minute": 50}
